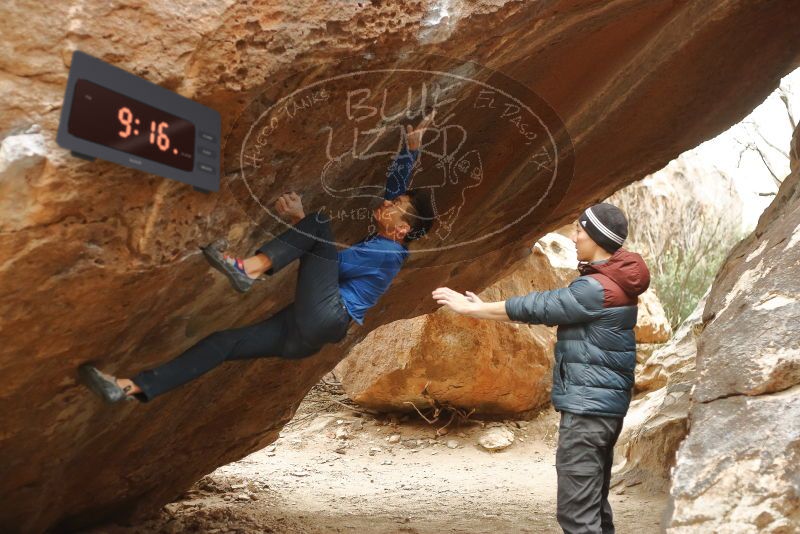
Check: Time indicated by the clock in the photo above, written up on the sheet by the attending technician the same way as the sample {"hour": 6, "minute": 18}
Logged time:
{"hour": 9, "minute": 16}
